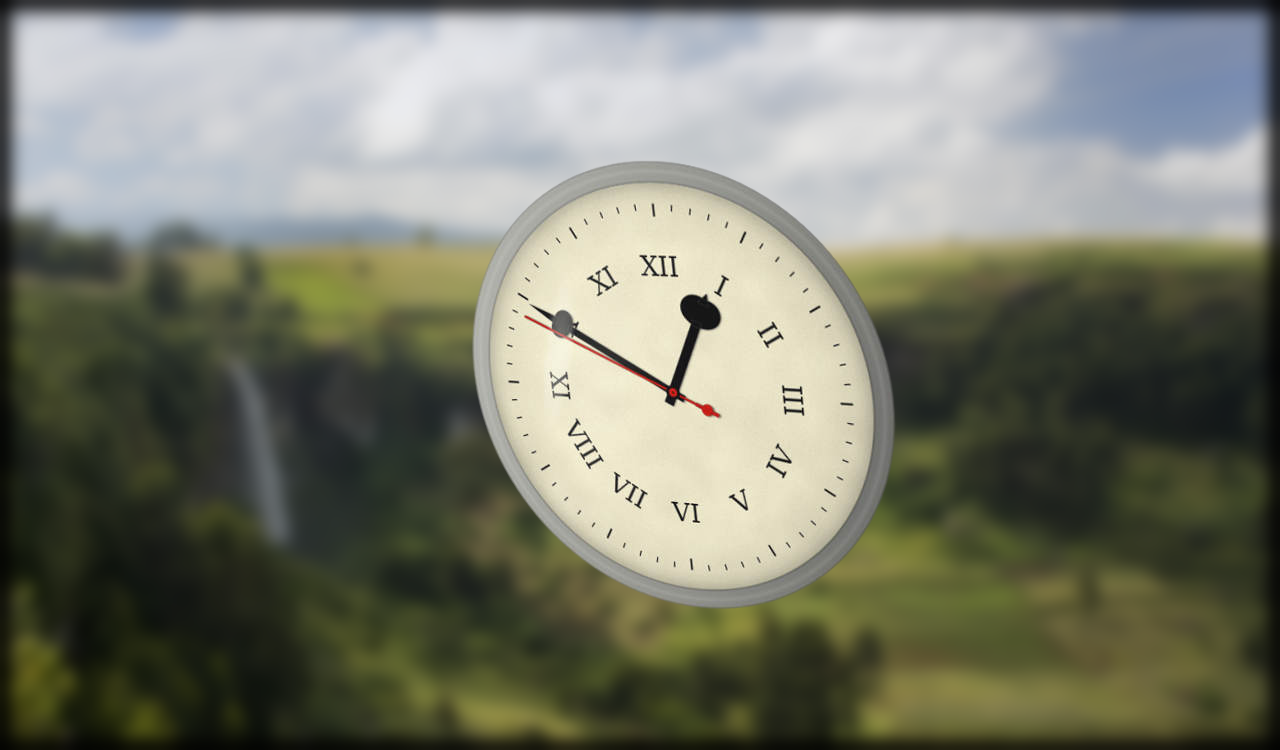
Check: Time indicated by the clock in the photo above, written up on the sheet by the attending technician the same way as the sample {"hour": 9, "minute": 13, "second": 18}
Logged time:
{"hour": 12, "minute": 49, "second": 49}
